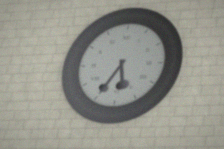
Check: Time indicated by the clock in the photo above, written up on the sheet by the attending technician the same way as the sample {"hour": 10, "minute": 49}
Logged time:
{"hour": 5, "minute": 35}
